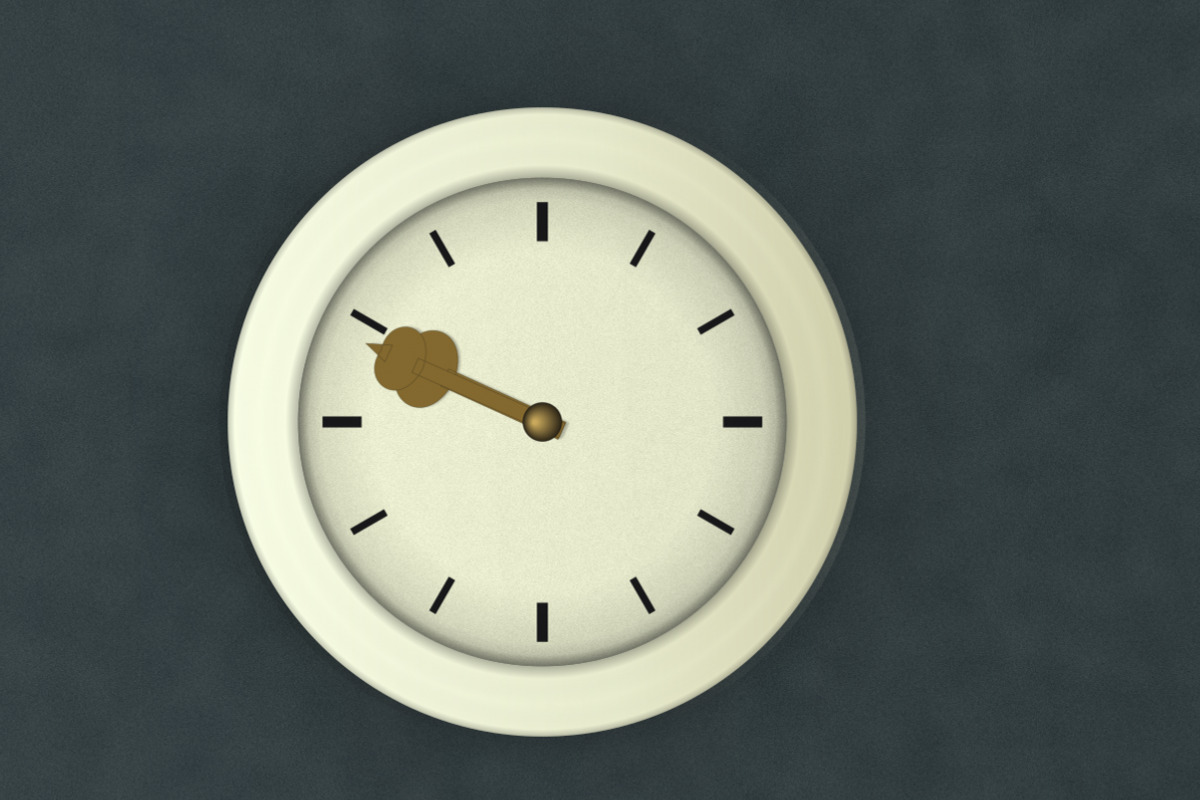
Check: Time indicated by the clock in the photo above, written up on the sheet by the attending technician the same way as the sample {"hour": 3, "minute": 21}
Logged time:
{"hour": 9, "minute": 49}
